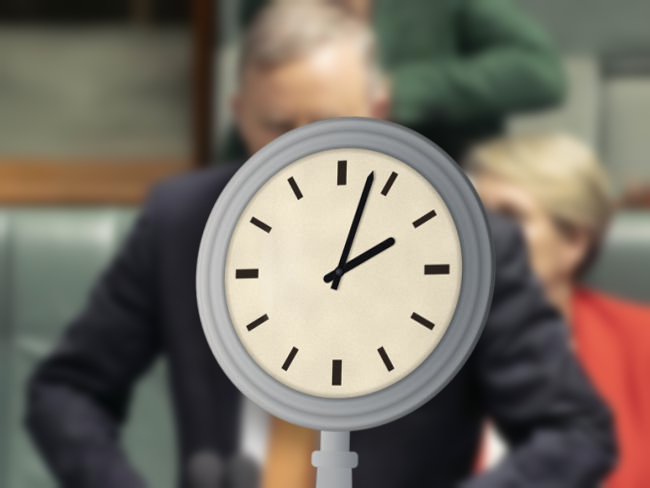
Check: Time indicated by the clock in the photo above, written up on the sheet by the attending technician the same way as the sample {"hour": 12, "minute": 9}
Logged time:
{"hour": 2, "minute": 3}
